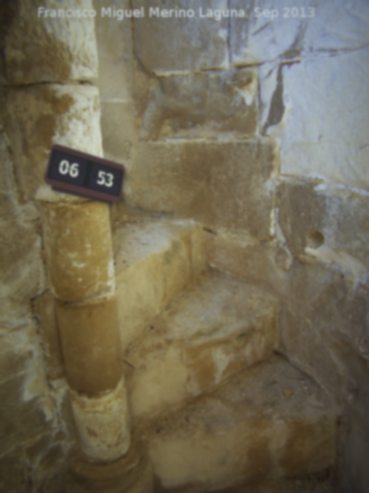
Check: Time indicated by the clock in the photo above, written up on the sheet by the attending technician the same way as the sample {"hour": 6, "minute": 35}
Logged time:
{"hour": 6, "minute": 53}
